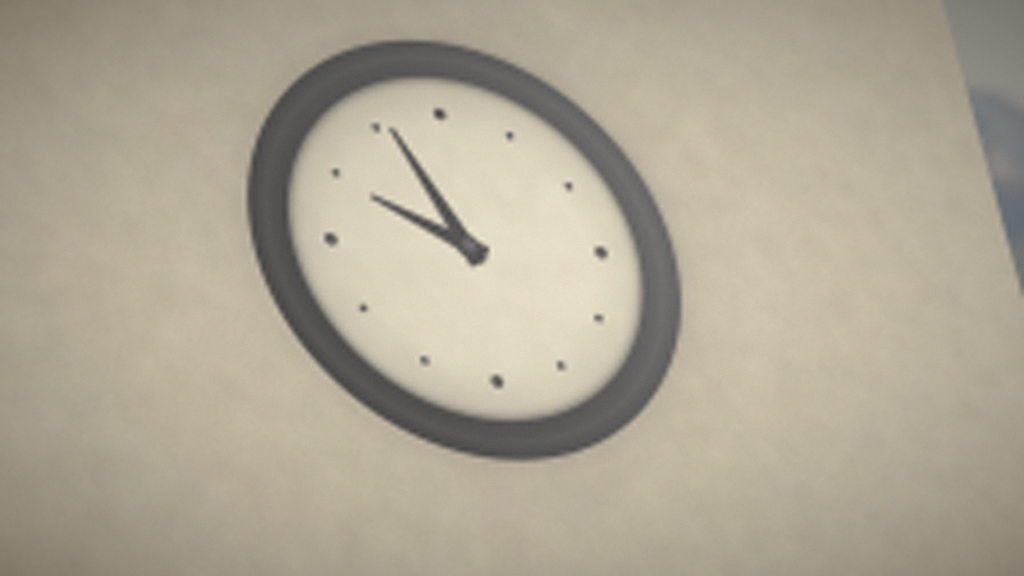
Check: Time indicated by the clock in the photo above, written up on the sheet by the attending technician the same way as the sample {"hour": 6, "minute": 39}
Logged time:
{"hour": 9, "minute": 56}
